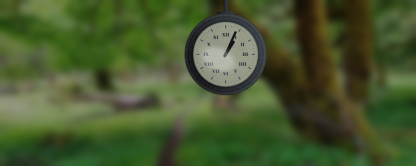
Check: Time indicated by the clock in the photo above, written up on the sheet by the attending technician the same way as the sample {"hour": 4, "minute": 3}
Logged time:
{"hour": 1, "minute": 4}
